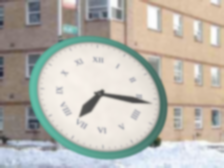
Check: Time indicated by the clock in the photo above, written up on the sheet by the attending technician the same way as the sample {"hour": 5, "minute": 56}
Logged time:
{"hour": 7, "minute": 16}
